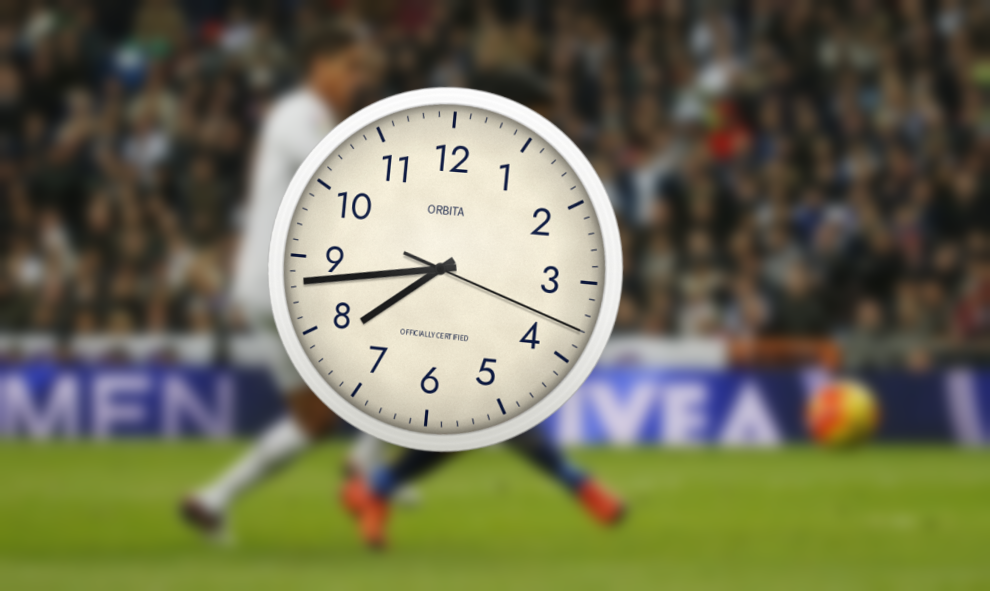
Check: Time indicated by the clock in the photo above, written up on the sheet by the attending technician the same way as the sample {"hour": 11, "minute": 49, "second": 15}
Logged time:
{"hour": 7, "minute": 43, "second": 18}
